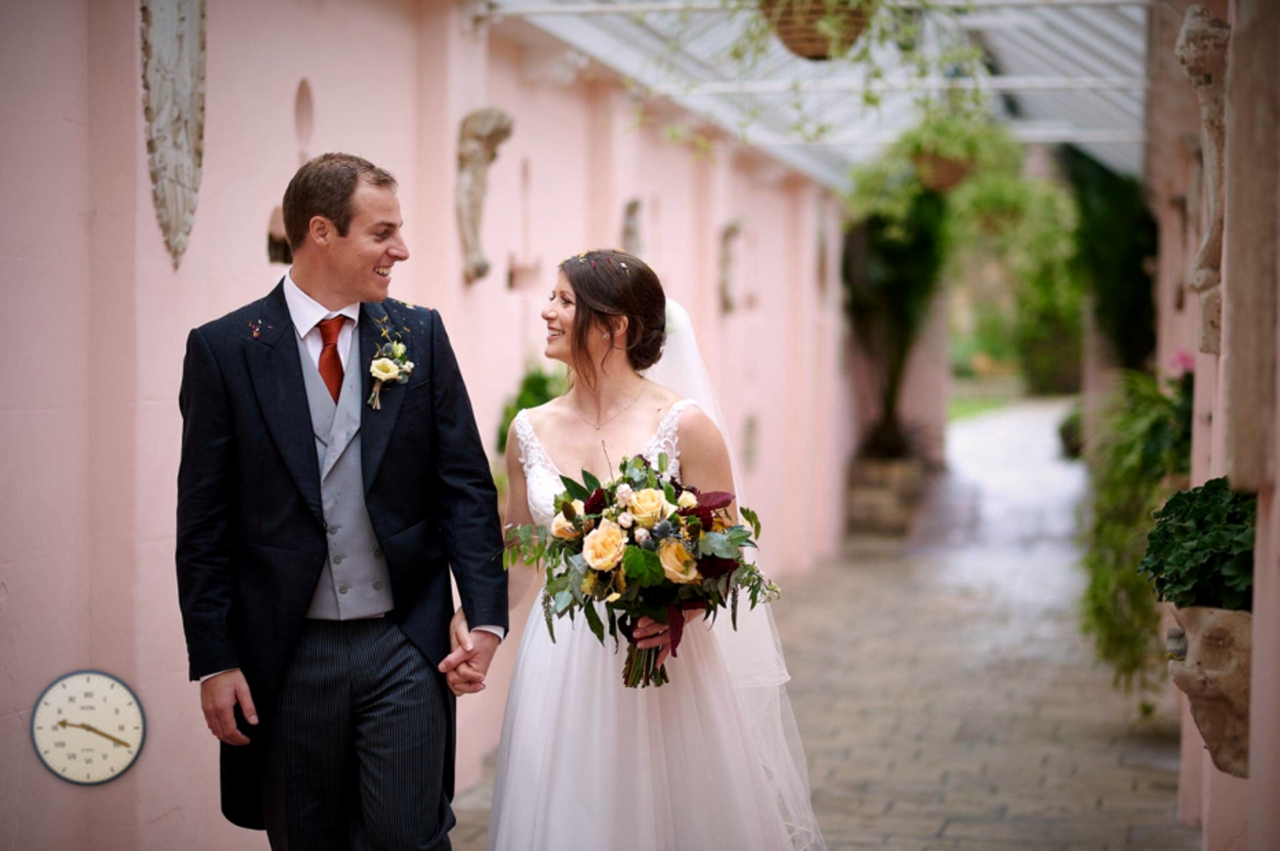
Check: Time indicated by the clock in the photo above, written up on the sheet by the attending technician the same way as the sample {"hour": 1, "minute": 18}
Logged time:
{"hour": 9, "minute": 19}
